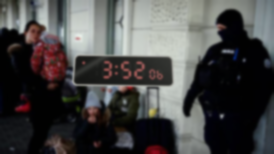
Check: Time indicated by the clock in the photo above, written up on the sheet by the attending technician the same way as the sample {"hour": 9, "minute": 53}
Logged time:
{"hour": 3, "minute": 52}
